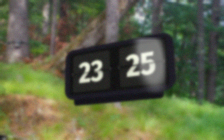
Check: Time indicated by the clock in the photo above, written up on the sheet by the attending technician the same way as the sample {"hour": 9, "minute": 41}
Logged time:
{"hour": 23, "minute": 25}
